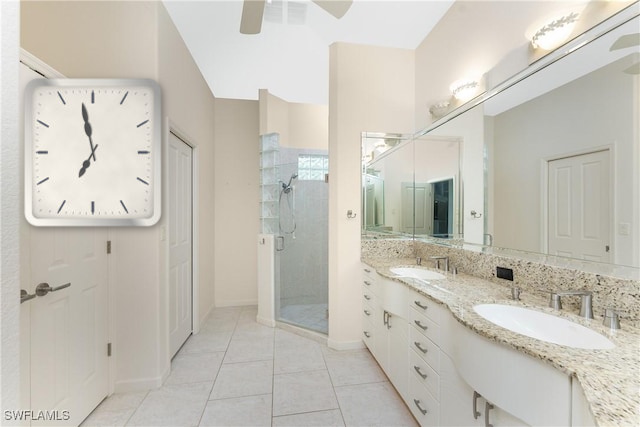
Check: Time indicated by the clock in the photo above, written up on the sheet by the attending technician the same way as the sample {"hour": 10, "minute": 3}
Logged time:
{"hour": 6, "minute": 58}
